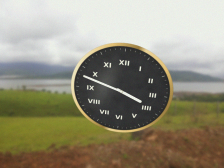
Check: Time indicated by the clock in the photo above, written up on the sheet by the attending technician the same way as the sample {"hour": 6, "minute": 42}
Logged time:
{"hour": 3, "minute": 48}
